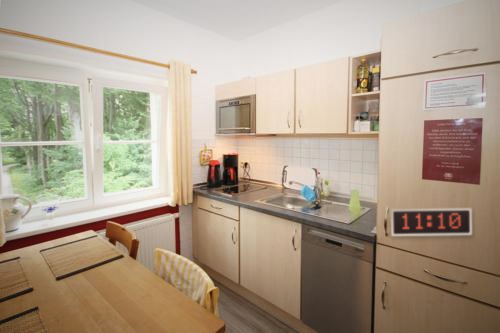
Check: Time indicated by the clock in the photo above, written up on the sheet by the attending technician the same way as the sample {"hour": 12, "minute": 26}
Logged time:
{"hour": 11, "minute": 10}
